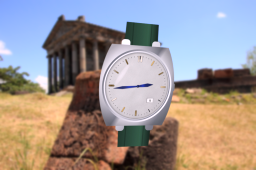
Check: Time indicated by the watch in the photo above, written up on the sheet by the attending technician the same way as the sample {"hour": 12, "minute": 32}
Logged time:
{"hour": 2, "minute": 44}
